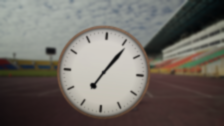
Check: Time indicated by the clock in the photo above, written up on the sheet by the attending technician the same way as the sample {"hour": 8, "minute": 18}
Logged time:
{"hour": 7, "minute": 6}
